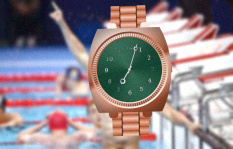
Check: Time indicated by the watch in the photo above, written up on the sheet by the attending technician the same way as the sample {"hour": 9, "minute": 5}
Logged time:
{"hour": 7, "minute": 3}
